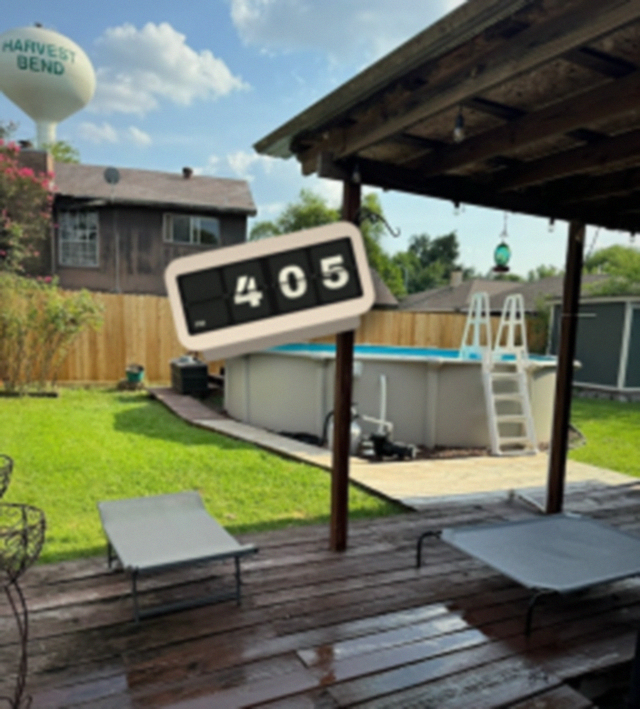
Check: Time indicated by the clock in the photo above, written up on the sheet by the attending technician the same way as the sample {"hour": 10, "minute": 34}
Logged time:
{"hour": 4, "minute": 5}
